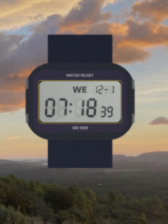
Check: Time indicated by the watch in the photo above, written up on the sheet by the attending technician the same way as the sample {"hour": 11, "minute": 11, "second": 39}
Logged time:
{"hour": 7, "minute": 18, "second": 39}
